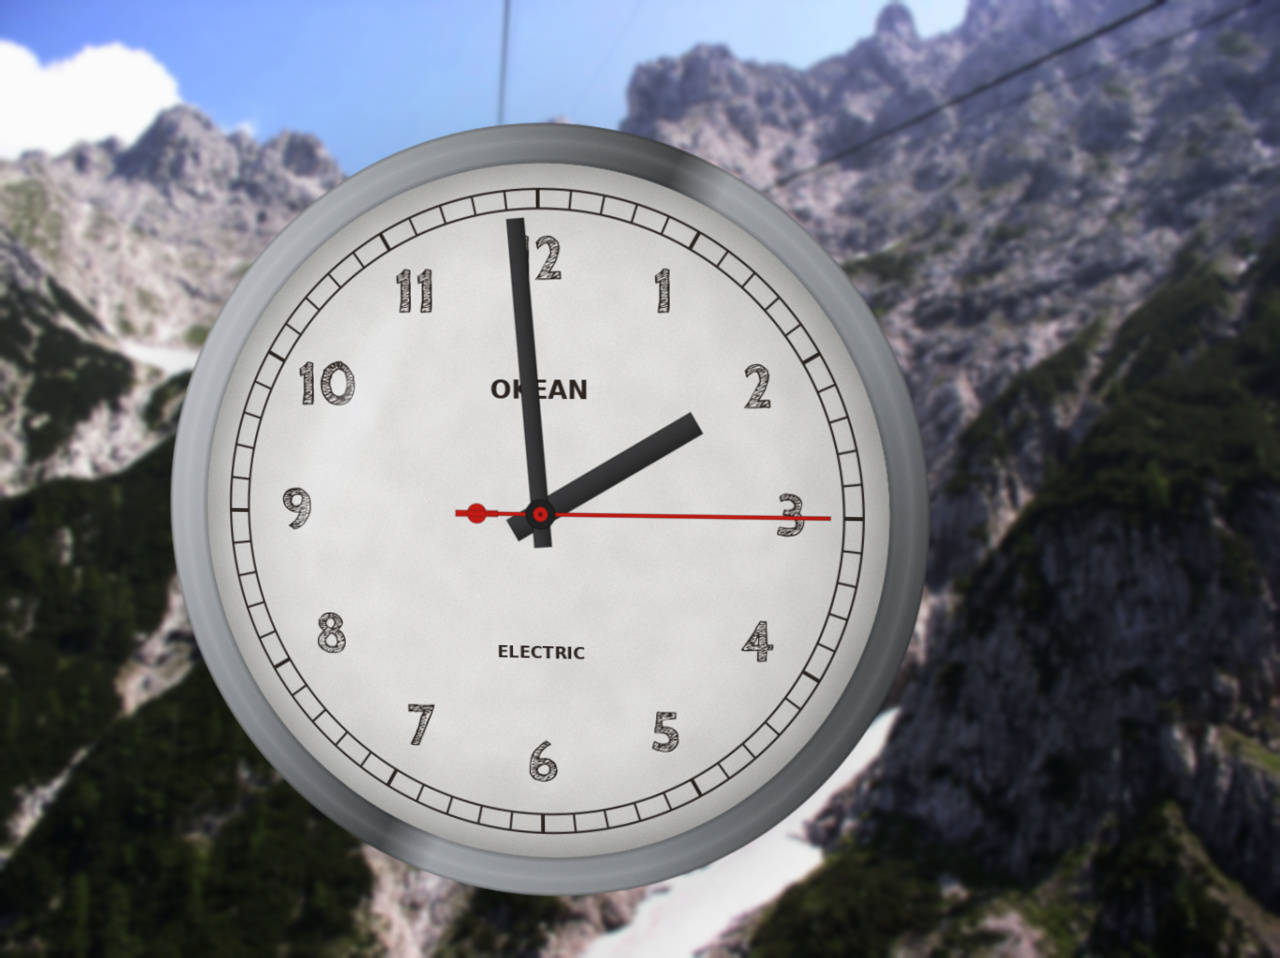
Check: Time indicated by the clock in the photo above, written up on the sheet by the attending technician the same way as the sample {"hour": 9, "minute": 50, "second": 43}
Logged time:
{"hour": 1, "minute": 59, "second": 15}
